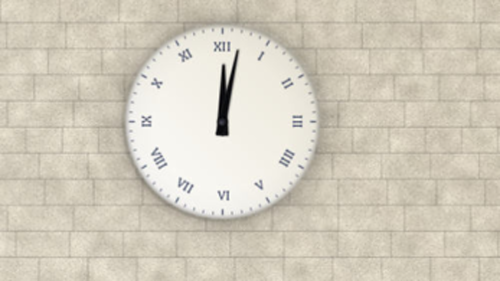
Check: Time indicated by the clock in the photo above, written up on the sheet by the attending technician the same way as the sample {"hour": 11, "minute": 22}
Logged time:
{"hour": 12, "minute": 2}
